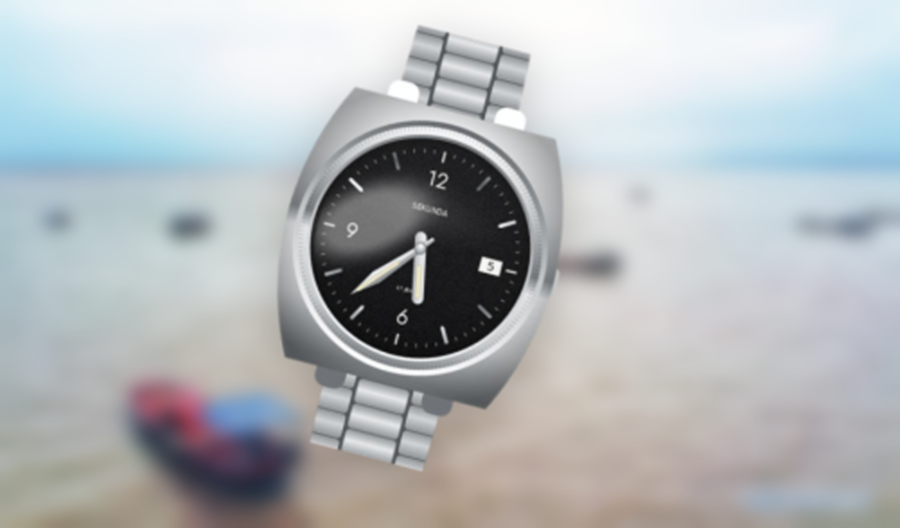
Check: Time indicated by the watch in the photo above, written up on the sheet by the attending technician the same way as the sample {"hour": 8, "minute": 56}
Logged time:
{"hour": 5, "minute": 37}
